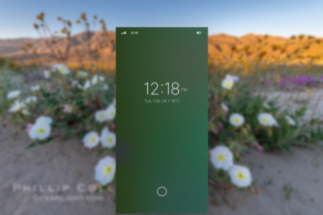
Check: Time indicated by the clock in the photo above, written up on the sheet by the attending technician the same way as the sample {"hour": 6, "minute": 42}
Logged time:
{"hour": 12, "minute": 18}
